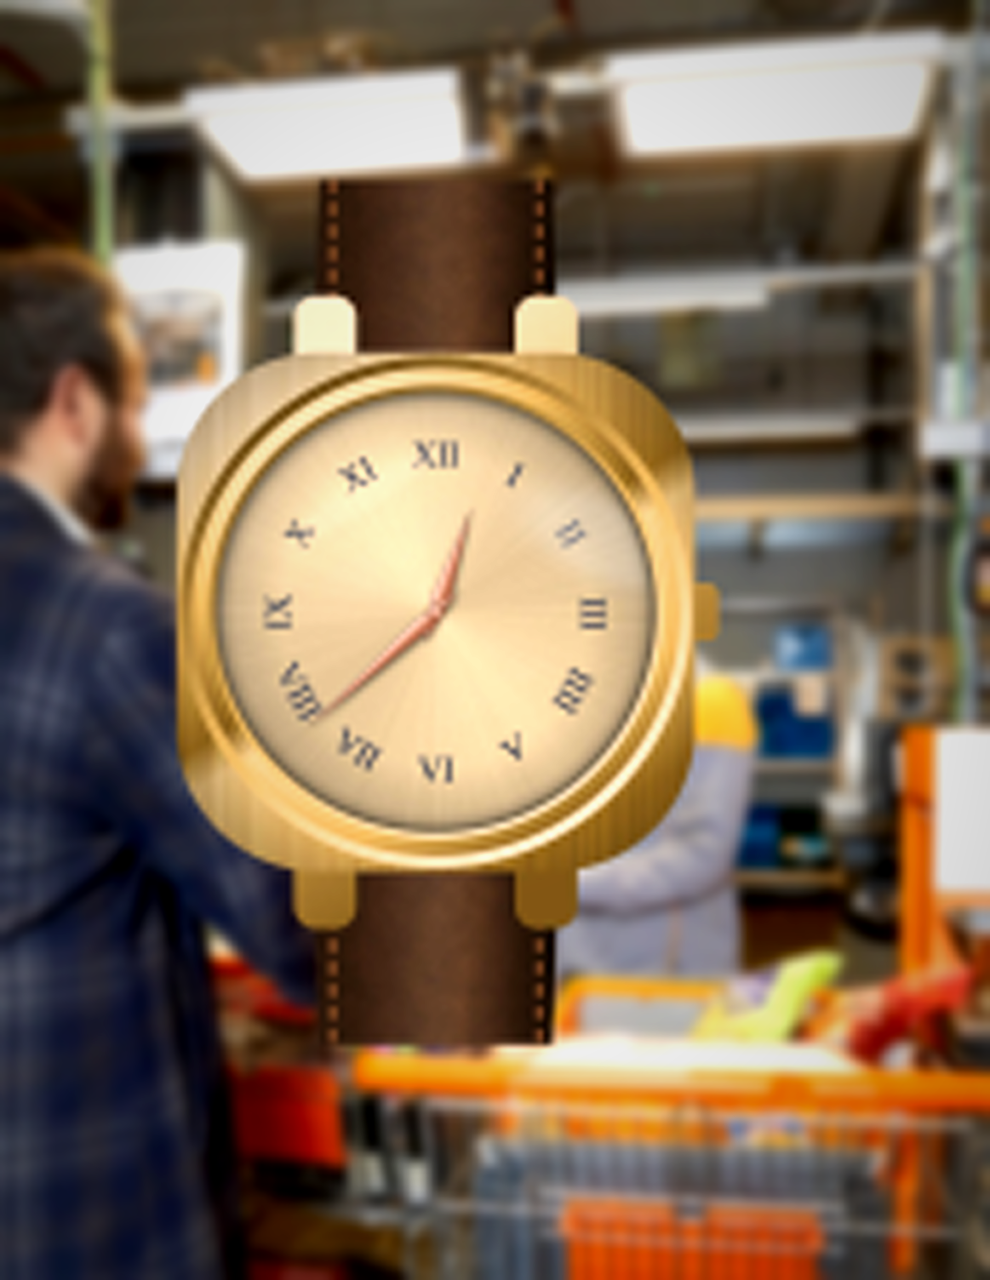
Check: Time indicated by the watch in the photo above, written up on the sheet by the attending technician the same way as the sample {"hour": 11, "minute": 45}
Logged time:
{"hour": 12, "minute": 38}
